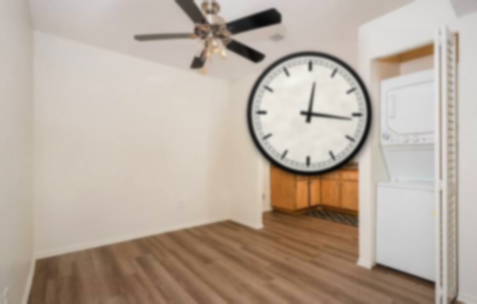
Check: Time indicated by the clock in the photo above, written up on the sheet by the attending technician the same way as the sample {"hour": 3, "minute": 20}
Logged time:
{"hour": 12, "minute": 16}
